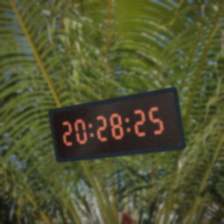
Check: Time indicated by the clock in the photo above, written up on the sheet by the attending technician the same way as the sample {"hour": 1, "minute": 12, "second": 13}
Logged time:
{"hour": 20, "minute": 28, "second": 25}
